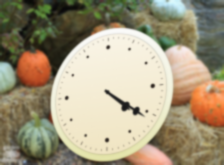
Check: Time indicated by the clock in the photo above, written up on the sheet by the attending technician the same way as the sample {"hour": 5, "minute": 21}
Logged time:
{"hour": 4, "minute": 21}
